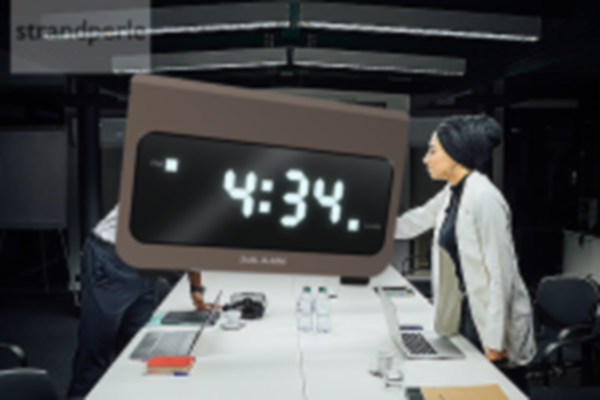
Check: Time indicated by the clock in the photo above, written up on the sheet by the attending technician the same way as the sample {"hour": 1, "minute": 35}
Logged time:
{"hour": 4, "minute": 34}
